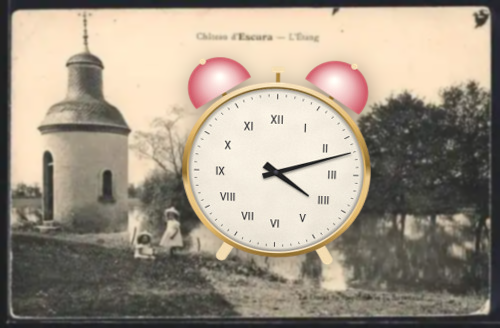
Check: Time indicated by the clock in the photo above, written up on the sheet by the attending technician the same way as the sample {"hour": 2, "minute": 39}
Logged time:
{"hour": 4, "minute": 12}
